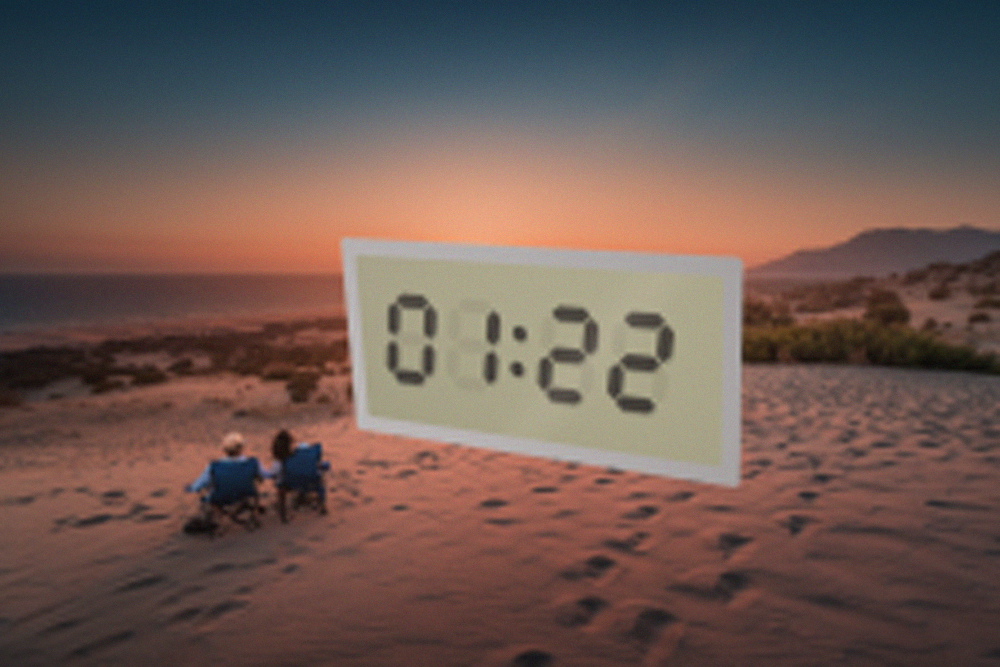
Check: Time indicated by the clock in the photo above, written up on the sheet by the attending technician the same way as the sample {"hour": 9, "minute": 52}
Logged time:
{"hour": 1, "minute": 22}
